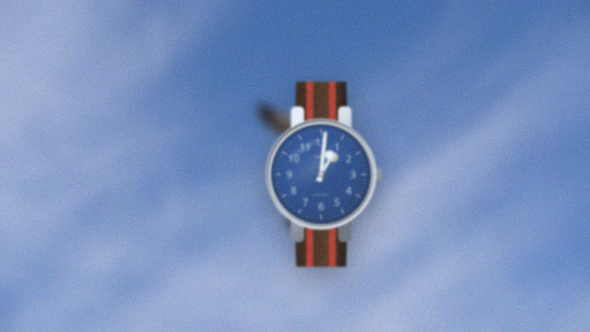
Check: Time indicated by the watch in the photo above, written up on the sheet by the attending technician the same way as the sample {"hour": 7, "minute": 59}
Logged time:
{"hour": 1, "minute": 1}
